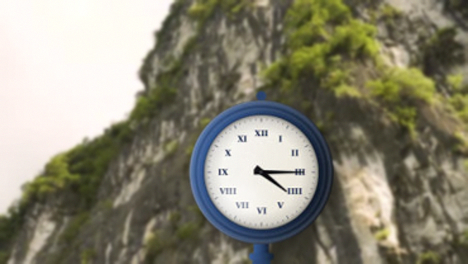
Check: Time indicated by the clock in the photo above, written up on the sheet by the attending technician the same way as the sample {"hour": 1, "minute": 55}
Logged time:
{"hour": 4, "minute": 15}
